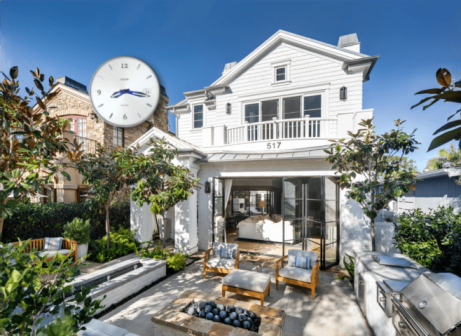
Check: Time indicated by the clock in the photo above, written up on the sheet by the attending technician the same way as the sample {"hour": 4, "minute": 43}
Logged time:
{"hour": 8, "minute": 17}
